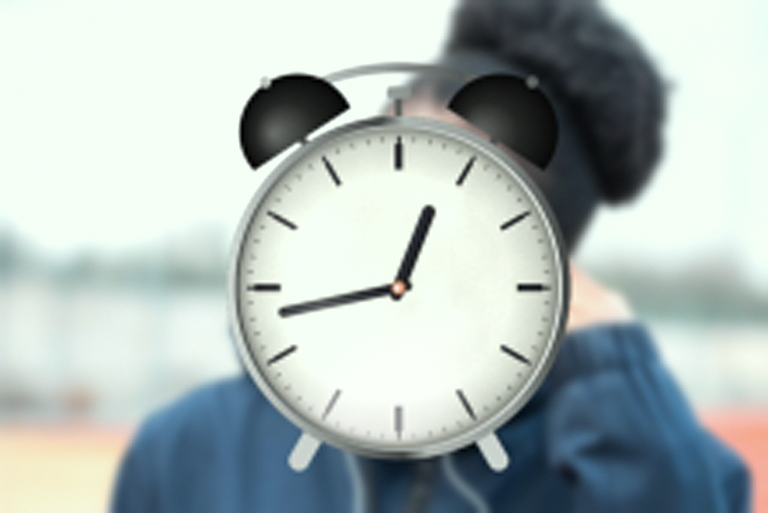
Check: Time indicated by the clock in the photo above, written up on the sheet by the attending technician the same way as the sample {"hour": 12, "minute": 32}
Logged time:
{"hour": 12, "minute": 43}
